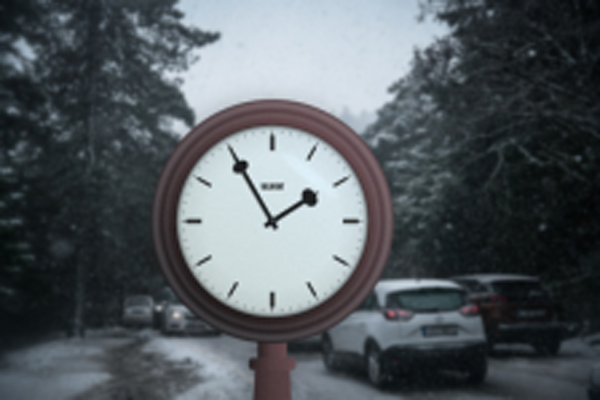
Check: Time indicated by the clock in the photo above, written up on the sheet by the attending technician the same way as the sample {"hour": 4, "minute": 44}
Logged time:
{"hour": 1, "minute": 55}
